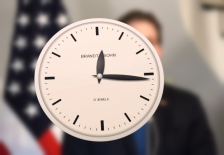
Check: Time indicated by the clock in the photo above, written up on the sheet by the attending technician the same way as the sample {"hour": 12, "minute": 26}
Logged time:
{"hour": 12, "minute": 16}
